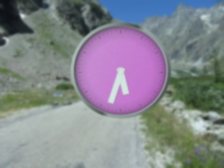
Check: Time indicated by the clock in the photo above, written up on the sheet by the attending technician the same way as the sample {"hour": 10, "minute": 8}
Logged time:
{"hour": 5, "minute": 33}
